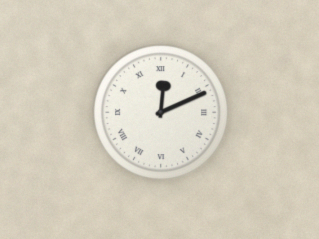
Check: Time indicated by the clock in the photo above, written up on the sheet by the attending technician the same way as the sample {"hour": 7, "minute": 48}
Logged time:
{"hour": 12, "minute": 11}
